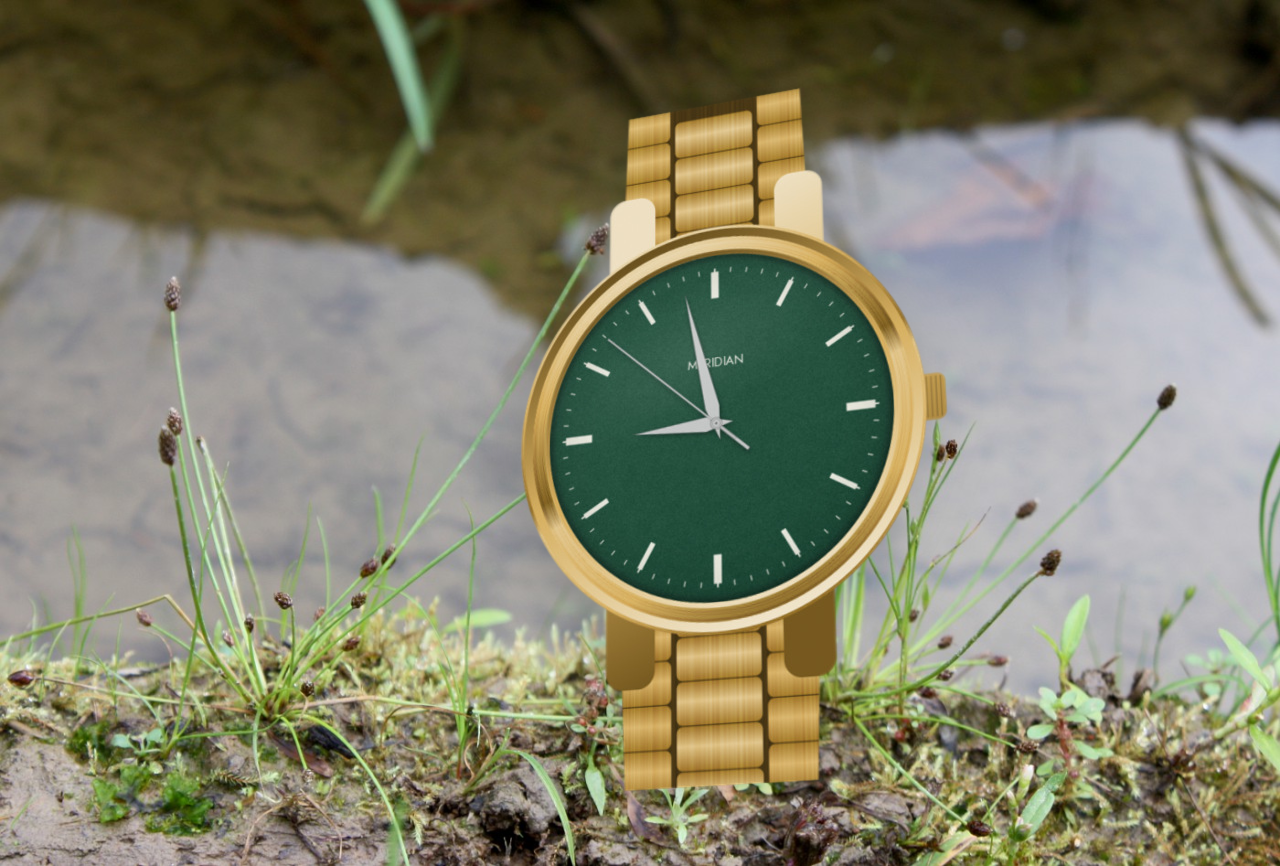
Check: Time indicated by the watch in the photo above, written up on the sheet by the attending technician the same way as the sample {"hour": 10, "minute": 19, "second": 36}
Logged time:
{"hour": 8, "minute": 57, "second": 52}
